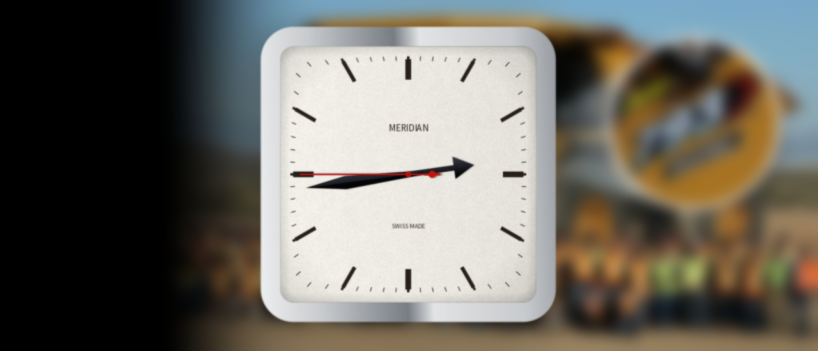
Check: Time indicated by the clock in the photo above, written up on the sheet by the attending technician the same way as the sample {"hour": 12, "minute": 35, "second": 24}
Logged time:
{"hour": 2, "minute": 43, "second": 45}
